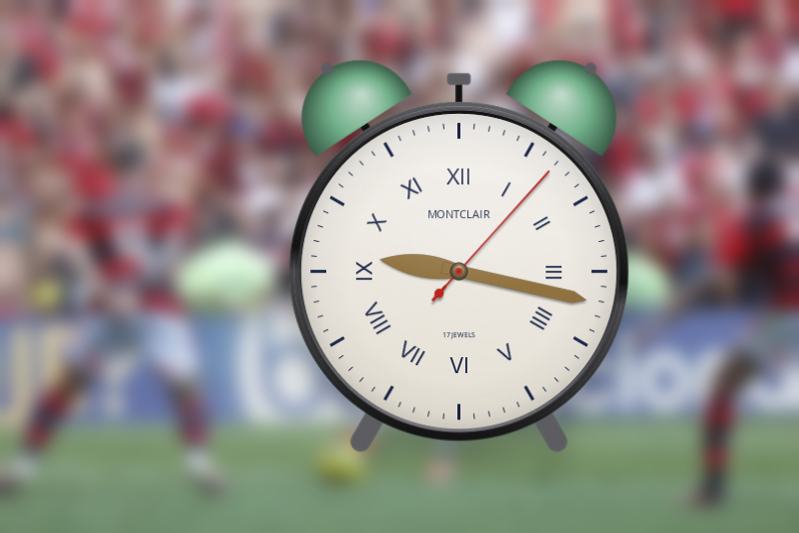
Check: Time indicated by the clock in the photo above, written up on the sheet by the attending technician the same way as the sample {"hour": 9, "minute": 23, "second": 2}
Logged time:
{"hour": 9, "minute": 17, "second": 7}
